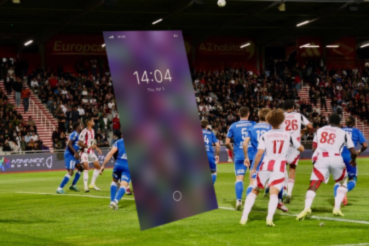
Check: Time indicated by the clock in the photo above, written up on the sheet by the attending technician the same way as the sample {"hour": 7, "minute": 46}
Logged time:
{"hour": 14, "minute": 4}
